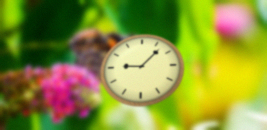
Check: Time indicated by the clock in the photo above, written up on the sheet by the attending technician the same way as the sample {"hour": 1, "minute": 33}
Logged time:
{"hour": 9, "minute": 7}
